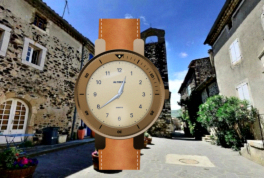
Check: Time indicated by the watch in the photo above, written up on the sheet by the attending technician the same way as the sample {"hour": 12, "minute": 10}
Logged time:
{"hour": 12, "minute": 39}
